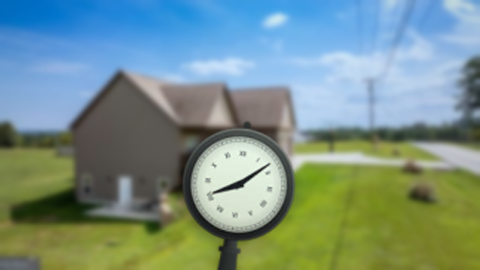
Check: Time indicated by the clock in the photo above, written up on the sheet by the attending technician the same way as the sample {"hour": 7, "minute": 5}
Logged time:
{"hour": 8, "minute": 8}
